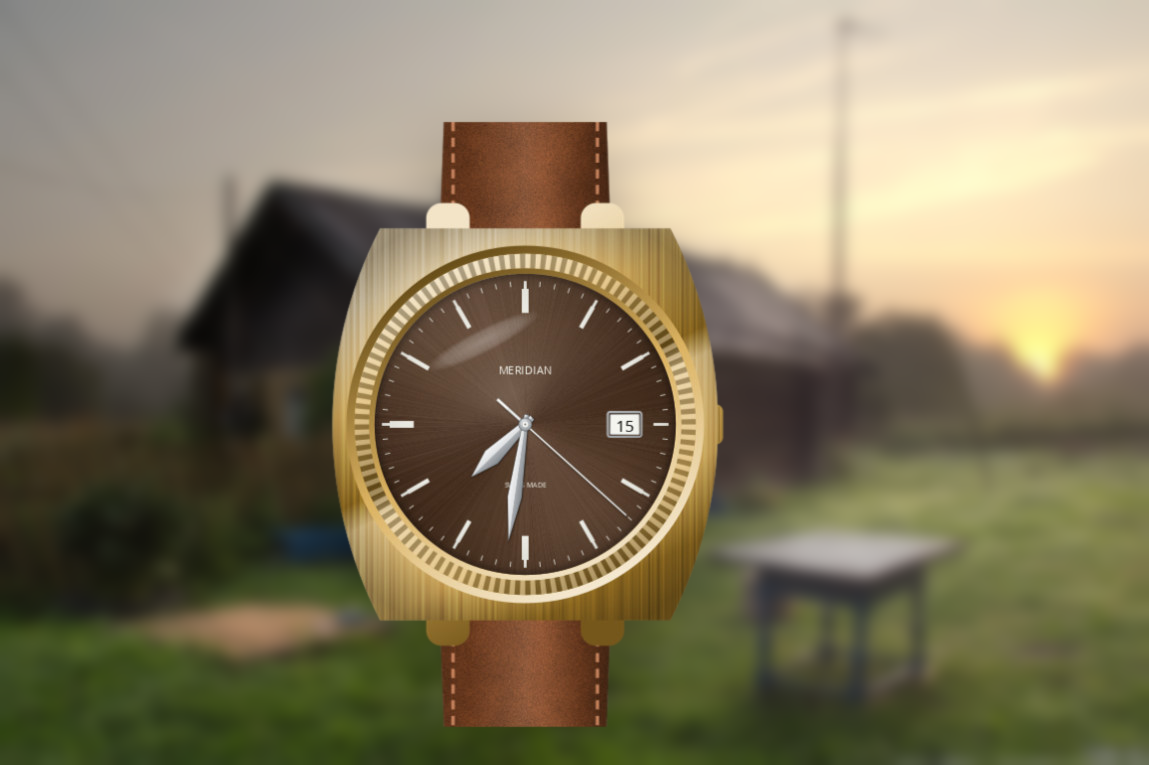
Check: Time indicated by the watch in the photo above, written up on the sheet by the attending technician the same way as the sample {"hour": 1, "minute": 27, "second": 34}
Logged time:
{"hour": 7, "minute": 31, "second": 22}
